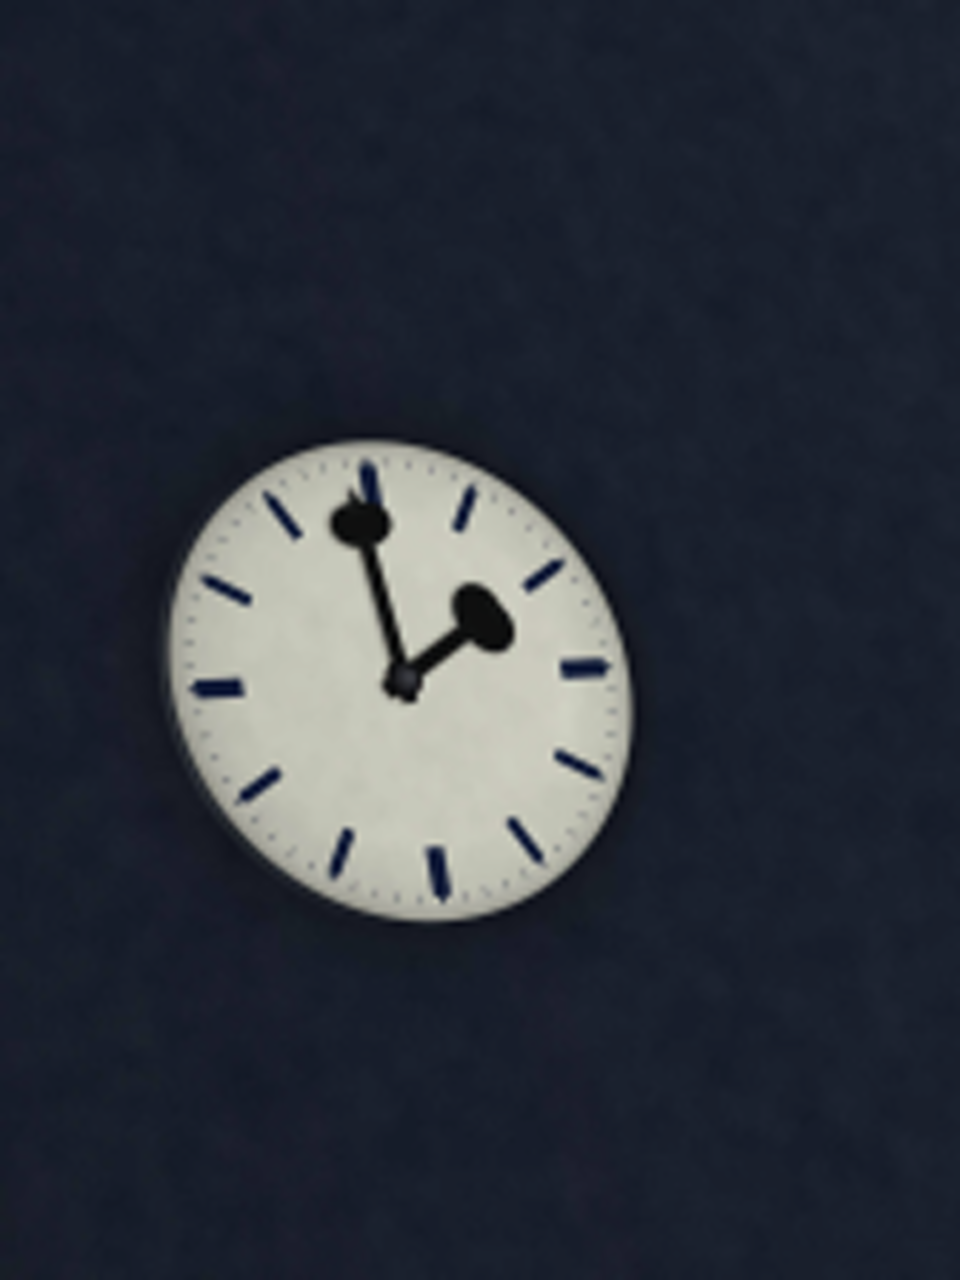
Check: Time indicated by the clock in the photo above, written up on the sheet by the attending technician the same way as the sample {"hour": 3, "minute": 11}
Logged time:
{"hour": 1, "minute": 59}
